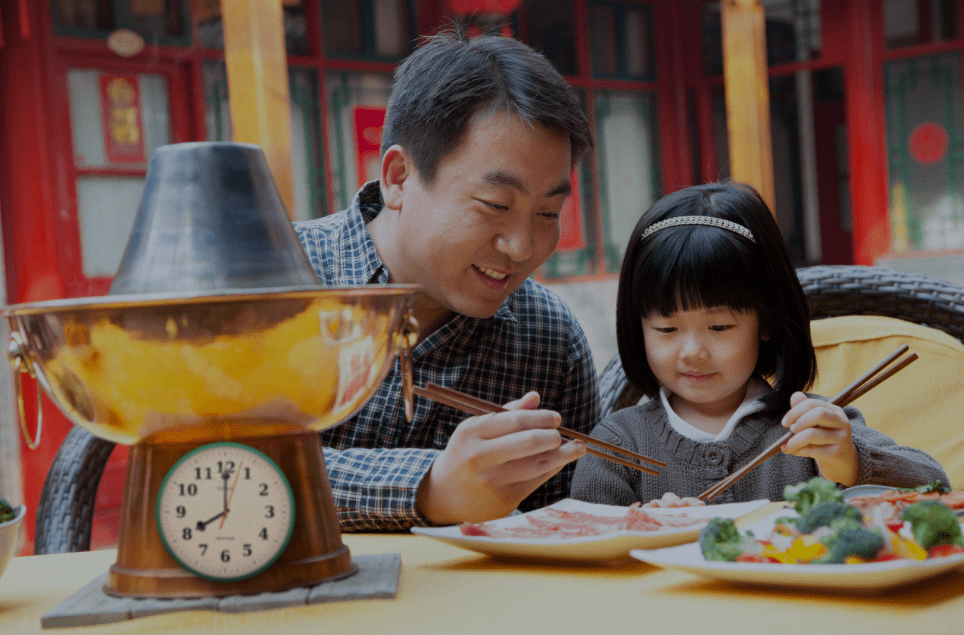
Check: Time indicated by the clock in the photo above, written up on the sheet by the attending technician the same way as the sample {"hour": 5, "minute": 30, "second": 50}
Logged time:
{"hour": 8, "minute": 0, "second": 3}
